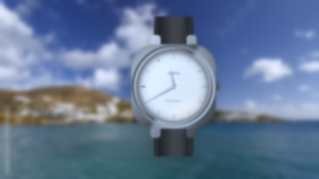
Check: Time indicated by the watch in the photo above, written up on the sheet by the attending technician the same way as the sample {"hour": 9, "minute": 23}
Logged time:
{"hour": 11, "minute": 40}
